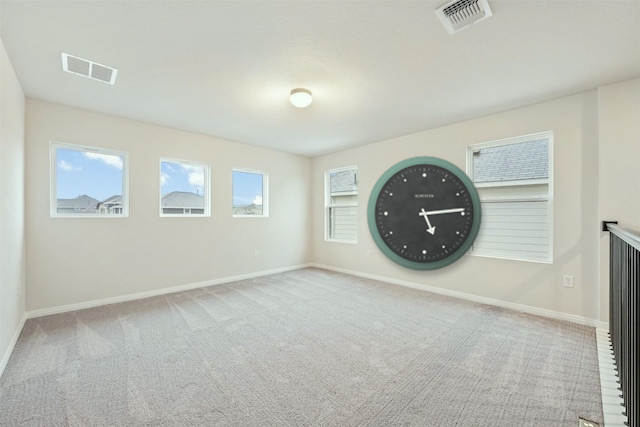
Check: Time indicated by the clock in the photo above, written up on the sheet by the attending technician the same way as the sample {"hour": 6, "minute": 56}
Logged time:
{"hour": 5, "minute": 14}
